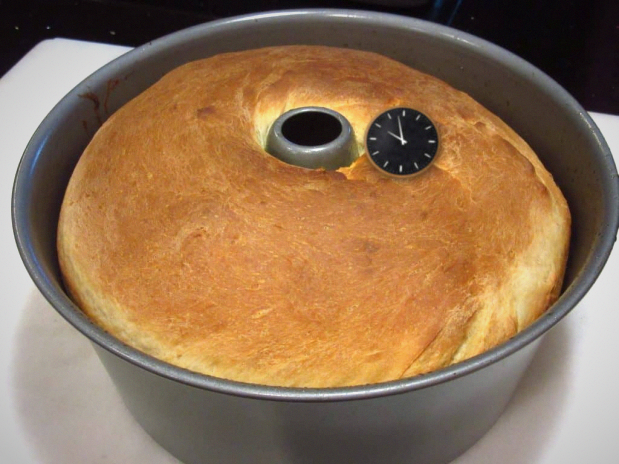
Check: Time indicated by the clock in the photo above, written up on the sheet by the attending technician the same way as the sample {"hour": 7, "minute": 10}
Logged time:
{"hour": 9, "minute": 58}
